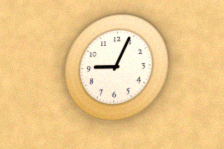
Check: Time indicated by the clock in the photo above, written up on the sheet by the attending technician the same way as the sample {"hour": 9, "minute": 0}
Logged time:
{"hour": 9, "minute": 4}
